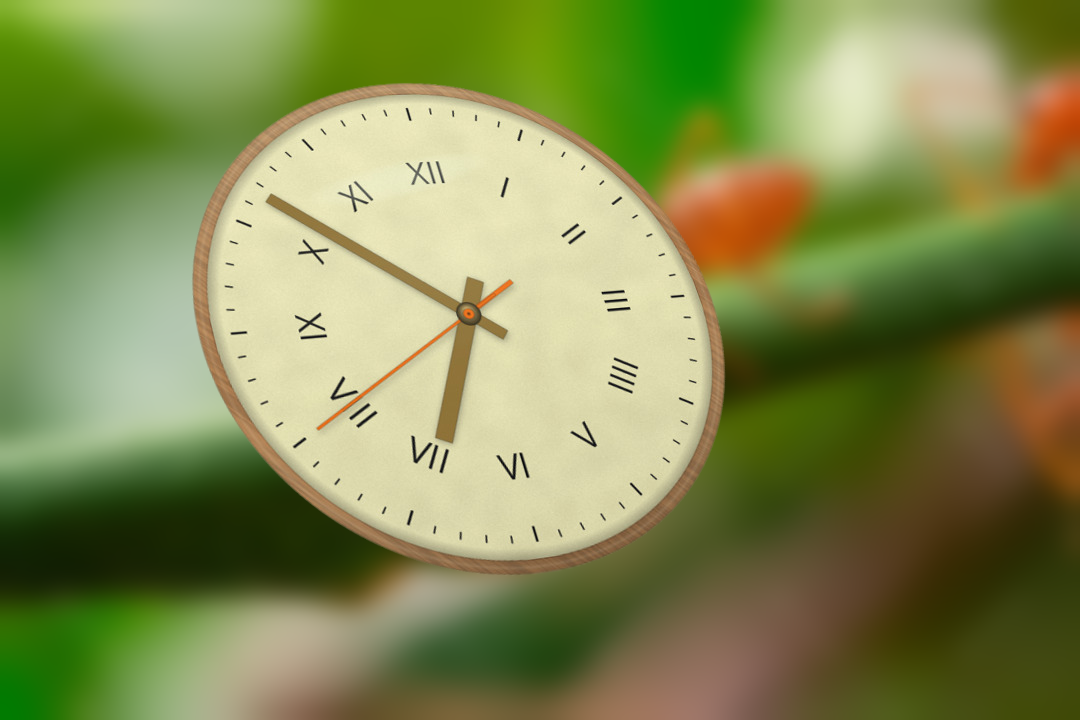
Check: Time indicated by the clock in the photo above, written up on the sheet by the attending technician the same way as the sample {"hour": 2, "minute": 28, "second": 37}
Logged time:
{"hour": 6, "minute": 51, "second": 40}
